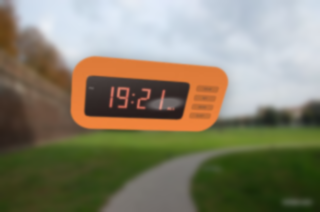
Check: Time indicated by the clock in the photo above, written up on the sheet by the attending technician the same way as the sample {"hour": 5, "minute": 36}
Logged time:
{"hour": 19, "minute": 21}
